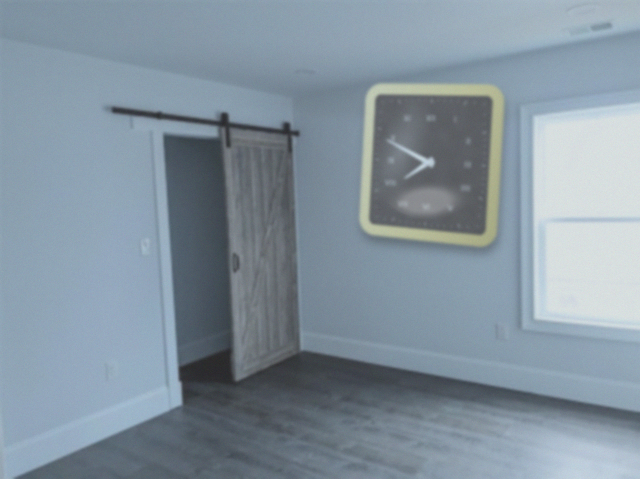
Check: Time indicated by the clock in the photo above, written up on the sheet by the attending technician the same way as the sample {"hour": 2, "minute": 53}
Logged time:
{"hour": 7, "minute": 49}
